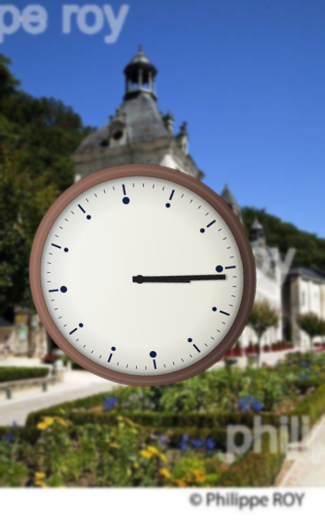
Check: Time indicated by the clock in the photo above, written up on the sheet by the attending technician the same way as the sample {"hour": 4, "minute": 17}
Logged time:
{"hour": 3, "minute": 16}
